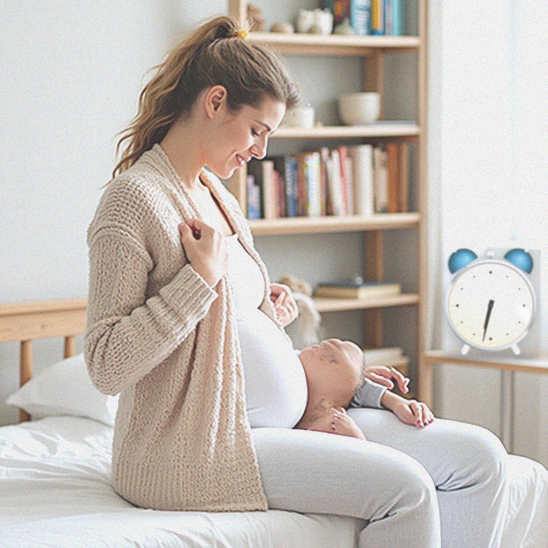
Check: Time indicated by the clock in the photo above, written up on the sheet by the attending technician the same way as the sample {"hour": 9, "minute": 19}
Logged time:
{"hour": 6, "minute": 32}
